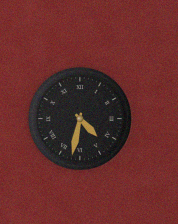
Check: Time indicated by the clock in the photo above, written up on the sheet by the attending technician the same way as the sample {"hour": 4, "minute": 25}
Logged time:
{"hour": 4, "minute": 32}
